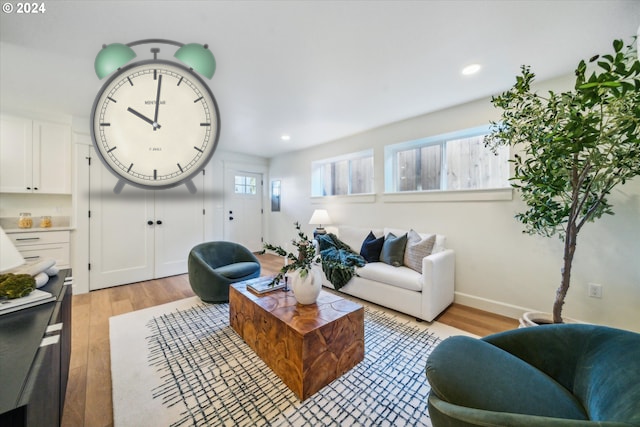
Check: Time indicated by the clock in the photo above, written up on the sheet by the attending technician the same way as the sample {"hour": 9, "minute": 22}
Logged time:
{"hour": 10, "minute": 1}
